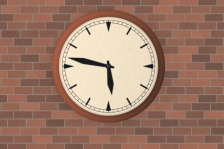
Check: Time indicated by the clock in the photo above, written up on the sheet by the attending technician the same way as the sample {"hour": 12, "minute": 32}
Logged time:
{"hour": 5, "minute": 47}
